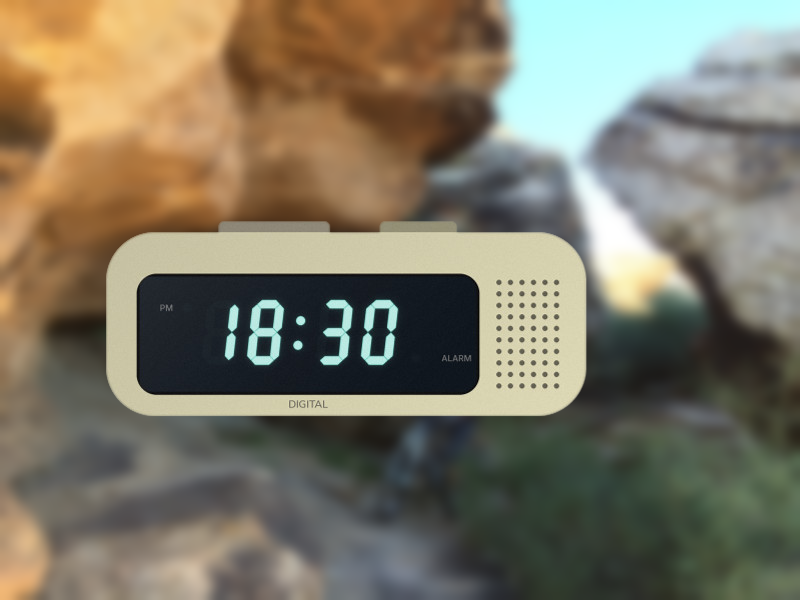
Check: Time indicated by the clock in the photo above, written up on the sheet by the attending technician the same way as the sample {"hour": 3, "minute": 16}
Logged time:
{"hour": 18, "minute": 30}
